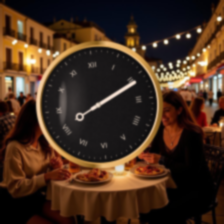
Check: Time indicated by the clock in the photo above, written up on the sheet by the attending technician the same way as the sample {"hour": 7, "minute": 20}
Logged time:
{"hour": 8, "minute": 11}
